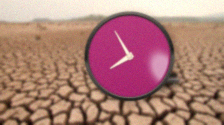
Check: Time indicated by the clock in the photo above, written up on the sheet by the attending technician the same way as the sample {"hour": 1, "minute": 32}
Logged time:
{"hour": 7, "minute": 55}
